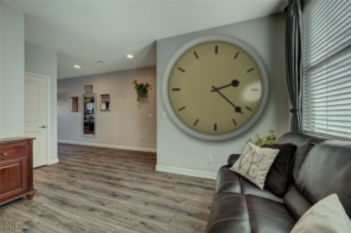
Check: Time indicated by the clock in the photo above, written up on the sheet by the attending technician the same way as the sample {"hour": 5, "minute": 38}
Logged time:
{"hour": 2, "minute": 22}
